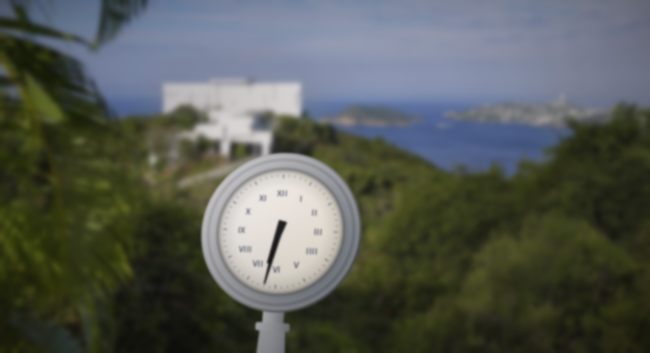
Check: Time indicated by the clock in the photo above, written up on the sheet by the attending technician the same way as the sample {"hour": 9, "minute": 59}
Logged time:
{"hour": 6, "minute": 32}
